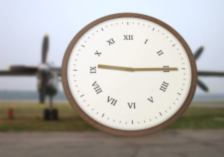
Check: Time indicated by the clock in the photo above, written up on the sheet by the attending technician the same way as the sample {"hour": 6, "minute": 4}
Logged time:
{"hour": 9, "minute": 15}
